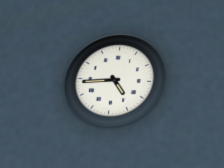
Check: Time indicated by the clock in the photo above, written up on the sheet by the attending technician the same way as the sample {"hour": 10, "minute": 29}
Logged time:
{"hour": 4, "minute": 44}
